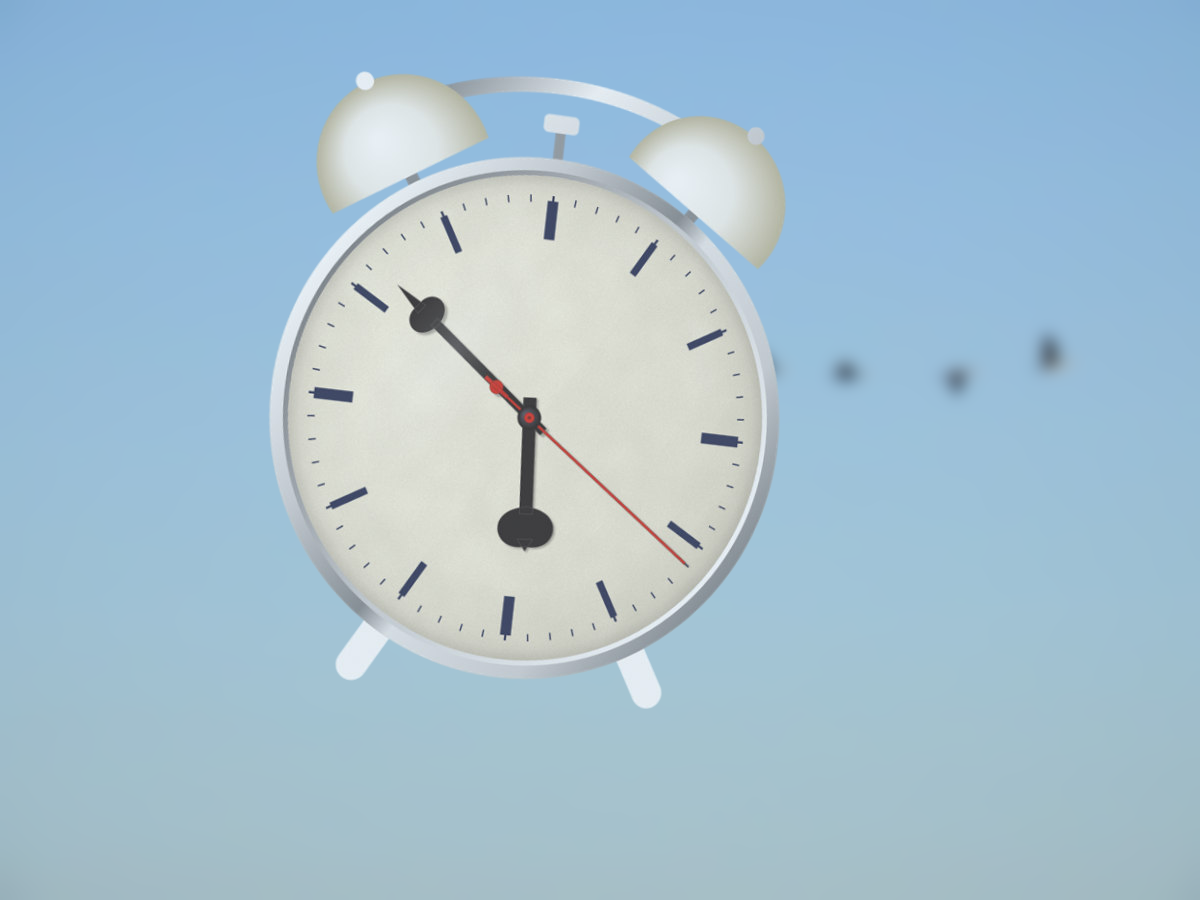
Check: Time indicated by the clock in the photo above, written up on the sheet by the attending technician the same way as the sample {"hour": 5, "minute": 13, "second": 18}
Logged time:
{"hour": 5, "minute": 51, "second": 21}
